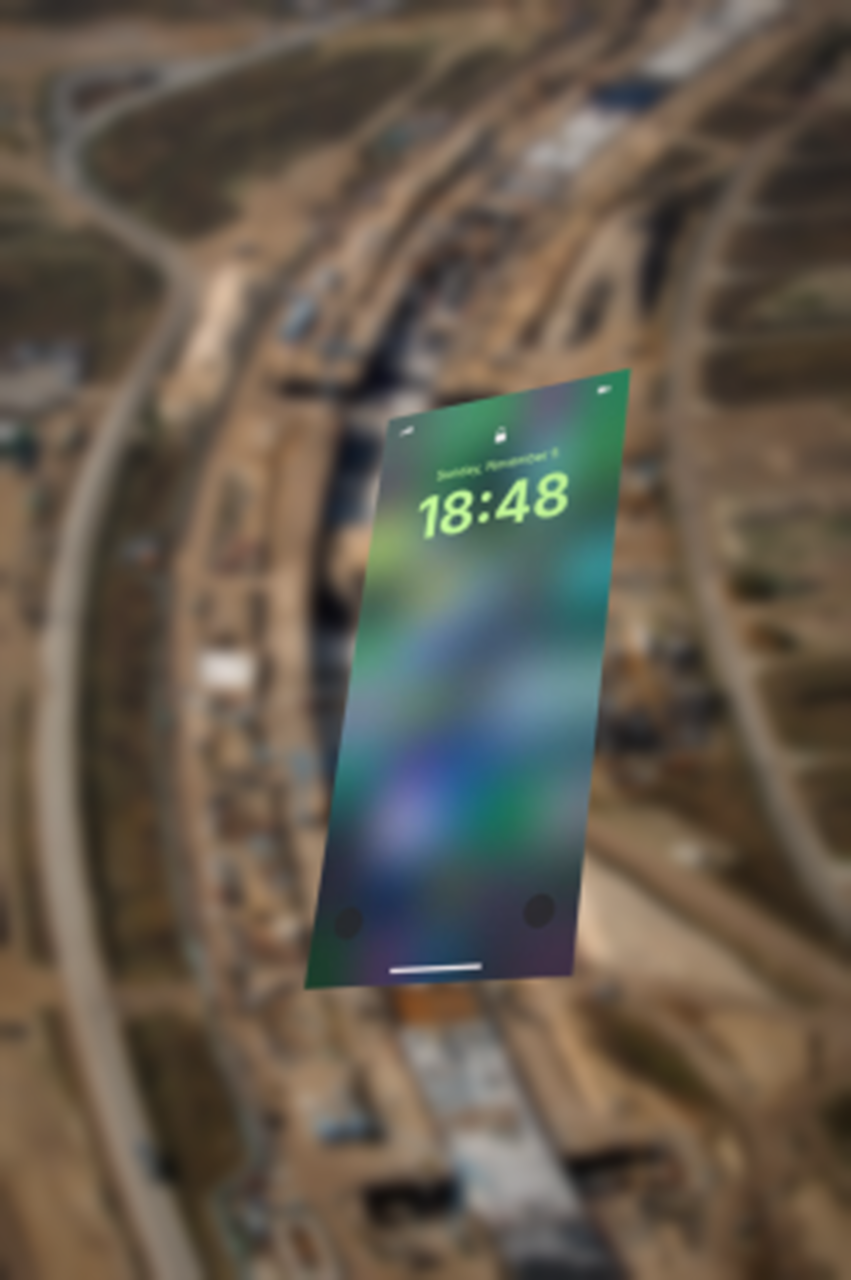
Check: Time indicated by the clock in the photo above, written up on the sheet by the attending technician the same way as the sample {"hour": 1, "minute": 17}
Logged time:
{"hour": 18, "minute": 48}
